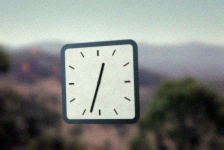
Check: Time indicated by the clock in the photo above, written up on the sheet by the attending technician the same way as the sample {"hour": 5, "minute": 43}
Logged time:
{"hour": 12, "minute": 33}
